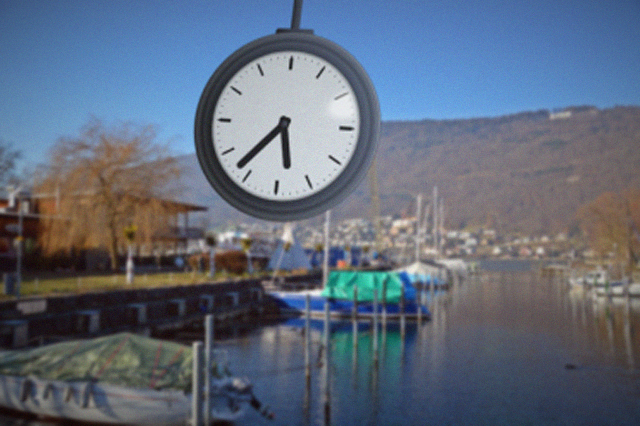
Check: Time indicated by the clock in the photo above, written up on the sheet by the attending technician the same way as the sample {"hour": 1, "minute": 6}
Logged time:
{"hour": 5, "minute": 37}
